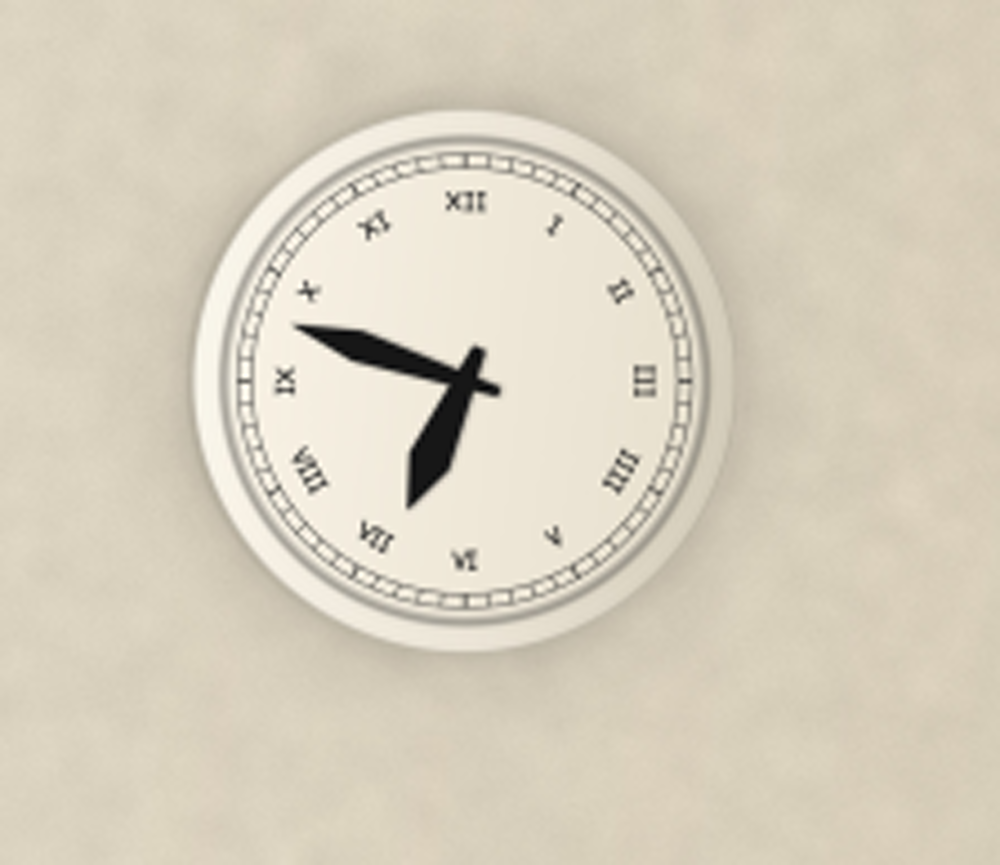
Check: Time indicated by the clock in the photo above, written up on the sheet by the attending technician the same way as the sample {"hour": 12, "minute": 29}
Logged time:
{"hour": 6, "minute": 48}
